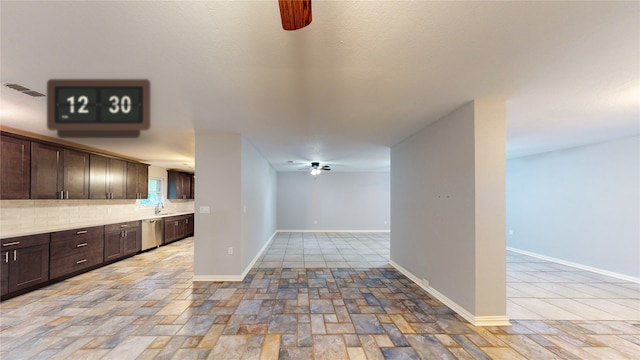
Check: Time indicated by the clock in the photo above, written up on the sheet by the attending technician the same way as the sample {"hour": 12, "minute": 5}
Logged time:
{"hour": 12, "minute": 30}
